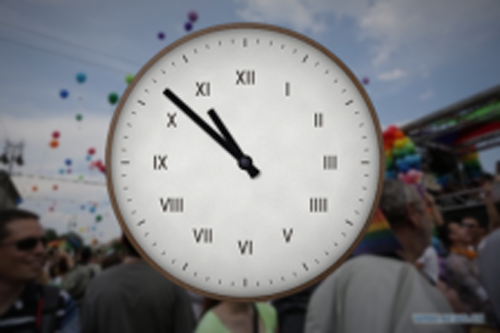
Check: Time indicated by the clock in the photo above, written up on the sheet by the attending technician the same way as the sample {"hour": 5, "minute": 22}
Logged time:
{"hour": 10, "minute": 52}
